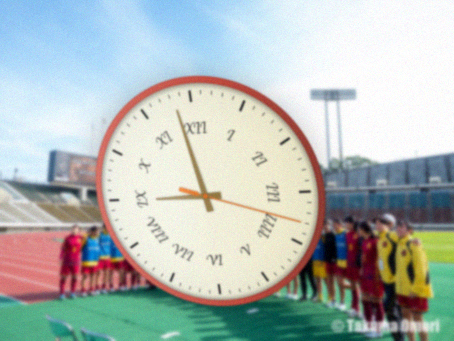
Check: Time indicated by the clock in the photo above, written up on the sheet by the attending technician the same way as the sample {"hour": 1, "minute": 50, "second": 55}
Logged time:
{"hour": 8, "minute": 58, "second": 18}
